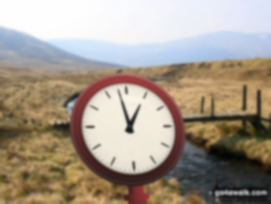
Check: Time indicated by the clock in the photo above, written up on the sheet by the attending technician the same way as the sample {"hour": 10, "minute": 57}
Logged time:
{"hour": 12, "minute": 58}
